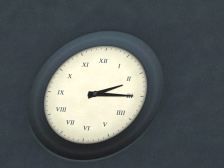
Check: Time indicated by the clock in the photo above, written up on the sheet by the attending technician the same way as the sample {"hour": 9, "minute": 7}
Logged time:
{"hour": 2, "minute": 15}
